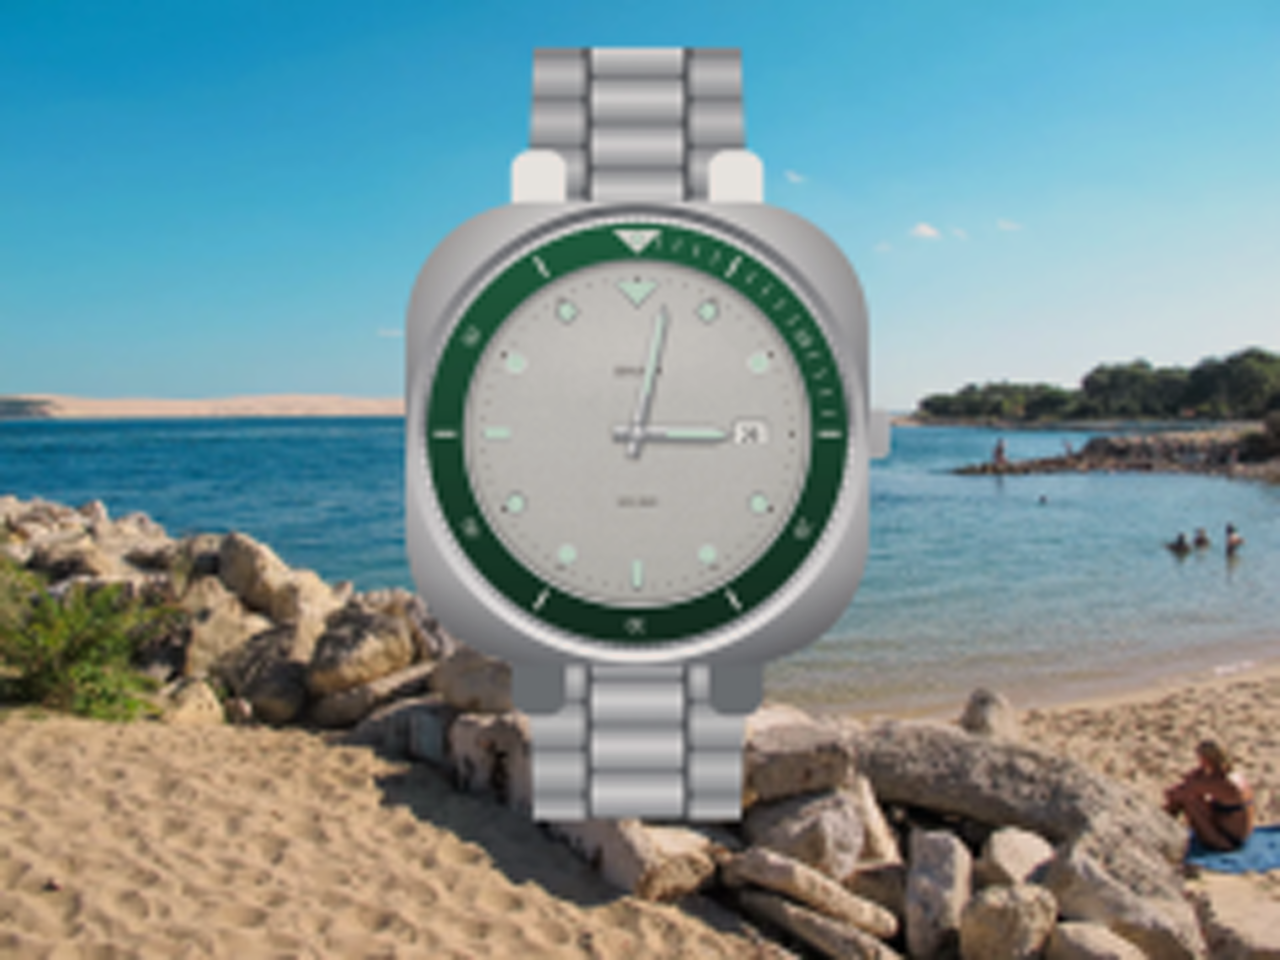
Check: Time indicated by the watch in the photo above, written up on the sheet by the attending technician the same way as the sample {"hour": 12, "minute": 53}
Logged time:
{"hour": 3, "minute": 2}
